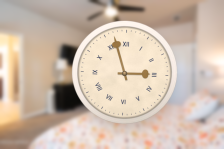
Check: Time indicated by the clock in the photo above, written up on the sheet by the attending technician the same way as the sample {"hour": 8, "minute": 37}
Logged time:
{"hour": 2, "minute": 57}
